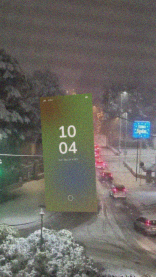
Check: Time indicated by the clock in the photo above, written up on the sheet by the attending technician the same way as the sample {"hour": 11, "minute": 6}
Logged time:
{"hour": 10, "minute": 4}
